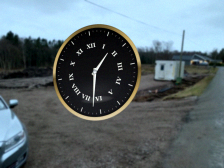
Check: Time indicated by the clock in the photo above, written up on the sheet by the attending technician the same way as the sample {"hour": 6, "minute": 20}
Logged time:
{"hour": 1, "minute": 32}
